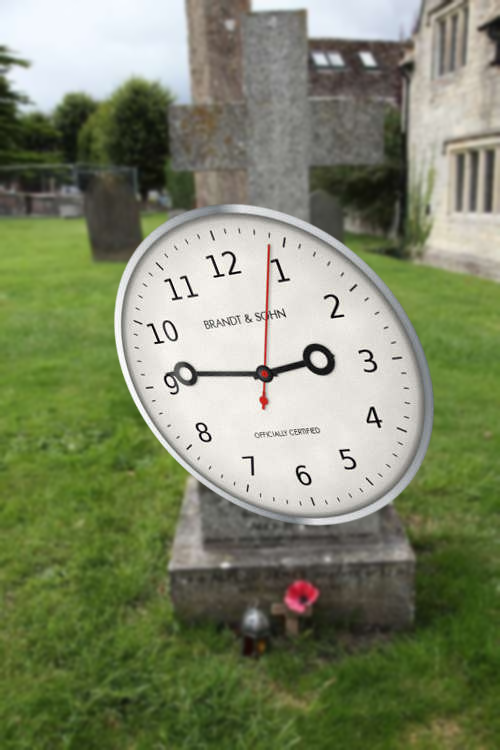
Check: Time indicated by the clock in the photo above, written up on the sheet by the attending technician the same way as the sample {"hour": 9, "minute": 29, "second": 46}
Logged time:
{"hour": 2, "minute": 46, "second": 4}
